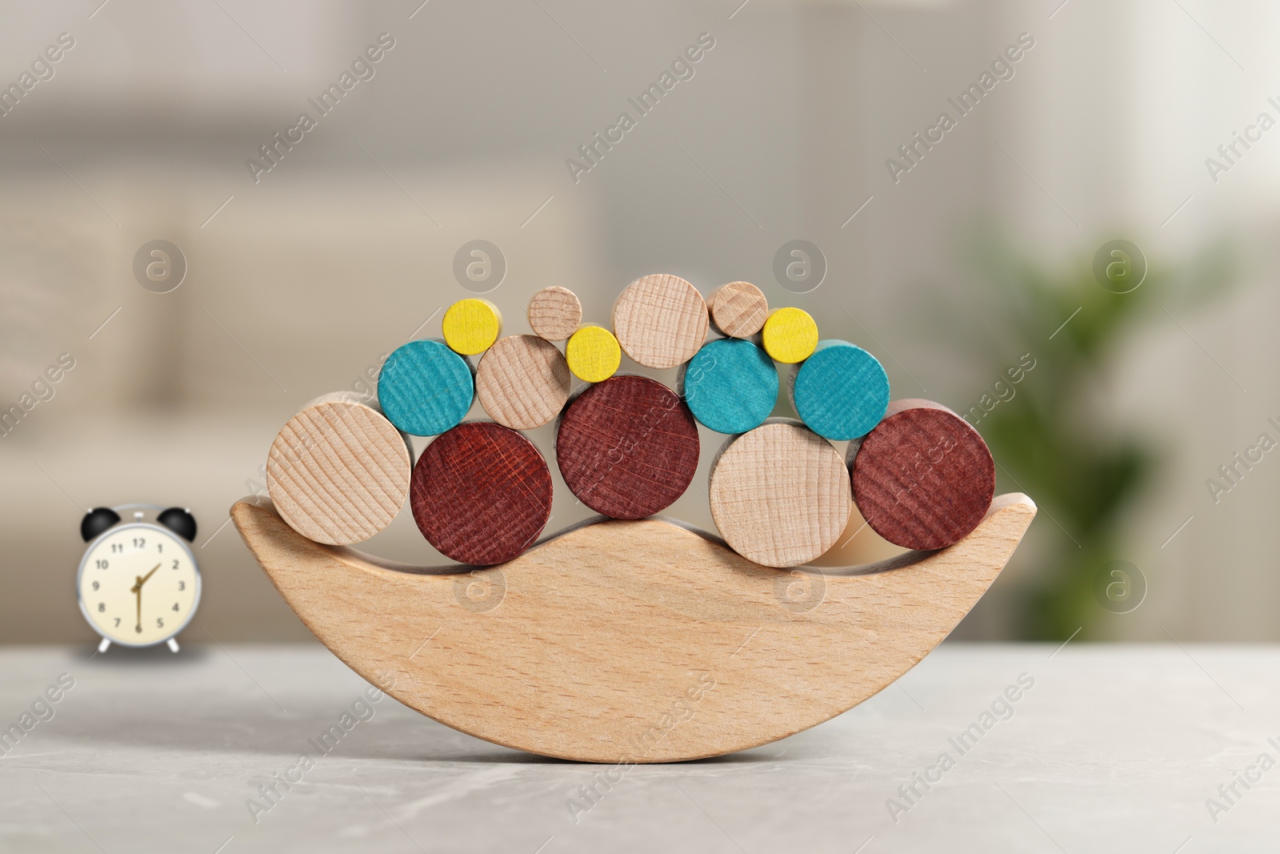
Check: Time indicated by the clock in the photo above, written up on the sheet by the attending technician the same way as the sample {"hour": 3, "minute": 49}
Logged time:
{"hour": 1, "minute": 30}
